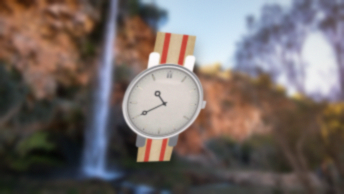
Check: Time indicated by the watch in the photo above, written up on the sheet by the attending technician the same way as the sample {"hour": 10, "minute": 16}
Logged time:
{"hour": 10, "minute": 40}
